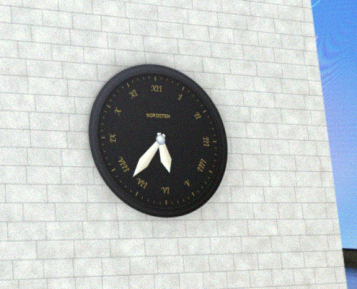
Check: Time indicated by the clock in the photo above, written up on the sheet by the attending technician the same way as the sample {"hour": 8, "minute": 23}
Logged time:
{"hour": 5, "minute": 37}
